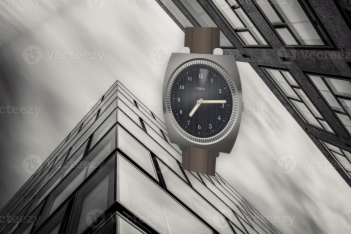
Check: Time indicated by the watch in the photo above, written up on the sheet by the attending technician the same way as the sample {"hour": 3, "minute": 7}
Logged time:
{"hour": 7, "minute": 14}
